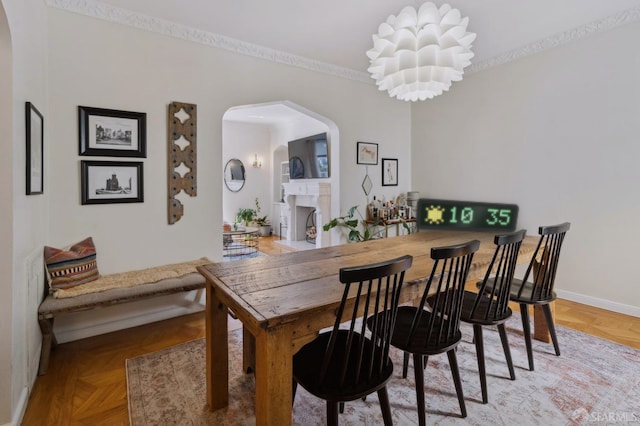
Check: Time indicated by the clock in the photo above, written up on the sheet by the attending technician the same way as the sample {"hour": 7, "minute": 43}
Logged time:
{"hour": 10, "minute": 35}
